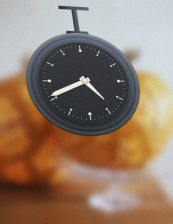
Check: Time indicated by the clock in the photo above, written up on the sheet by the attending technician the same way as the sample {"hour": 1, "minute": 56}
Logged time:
{"hour": 4, "minute": 41}
